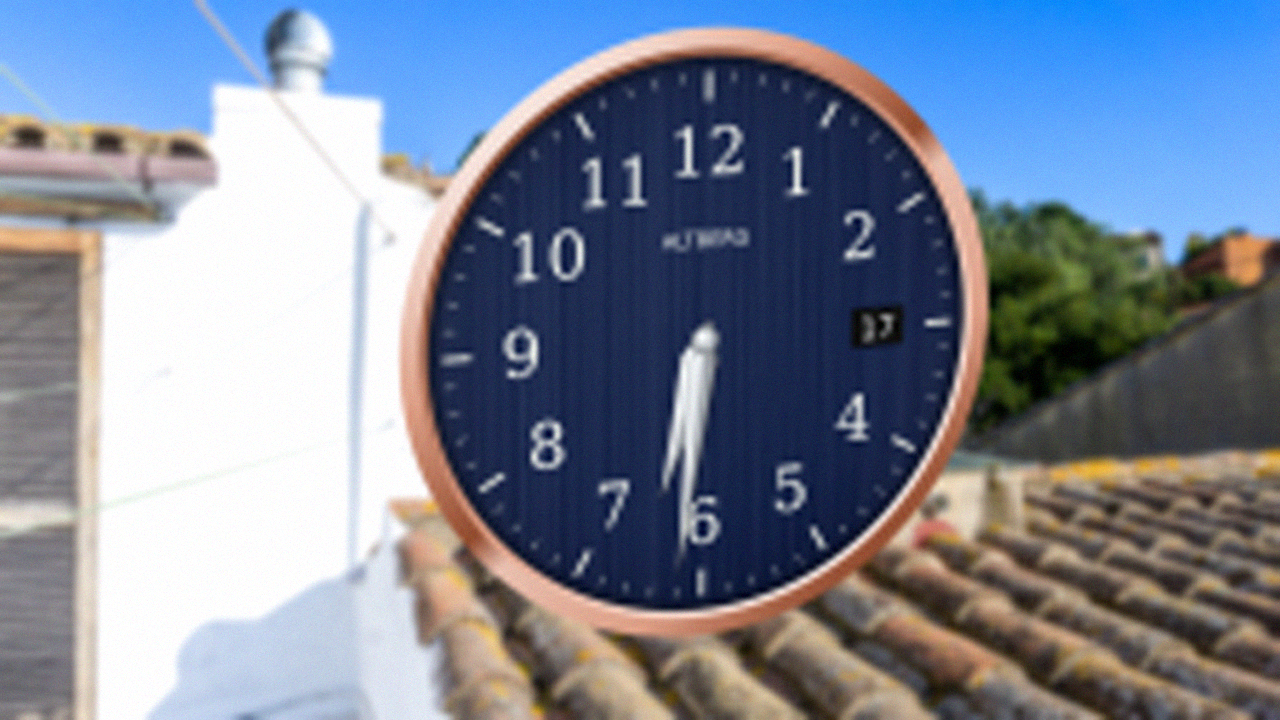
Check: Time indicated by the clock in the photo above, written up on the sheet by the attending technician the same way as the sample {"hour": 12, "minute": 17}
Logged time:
{"hour": 6, "minute": 31}
